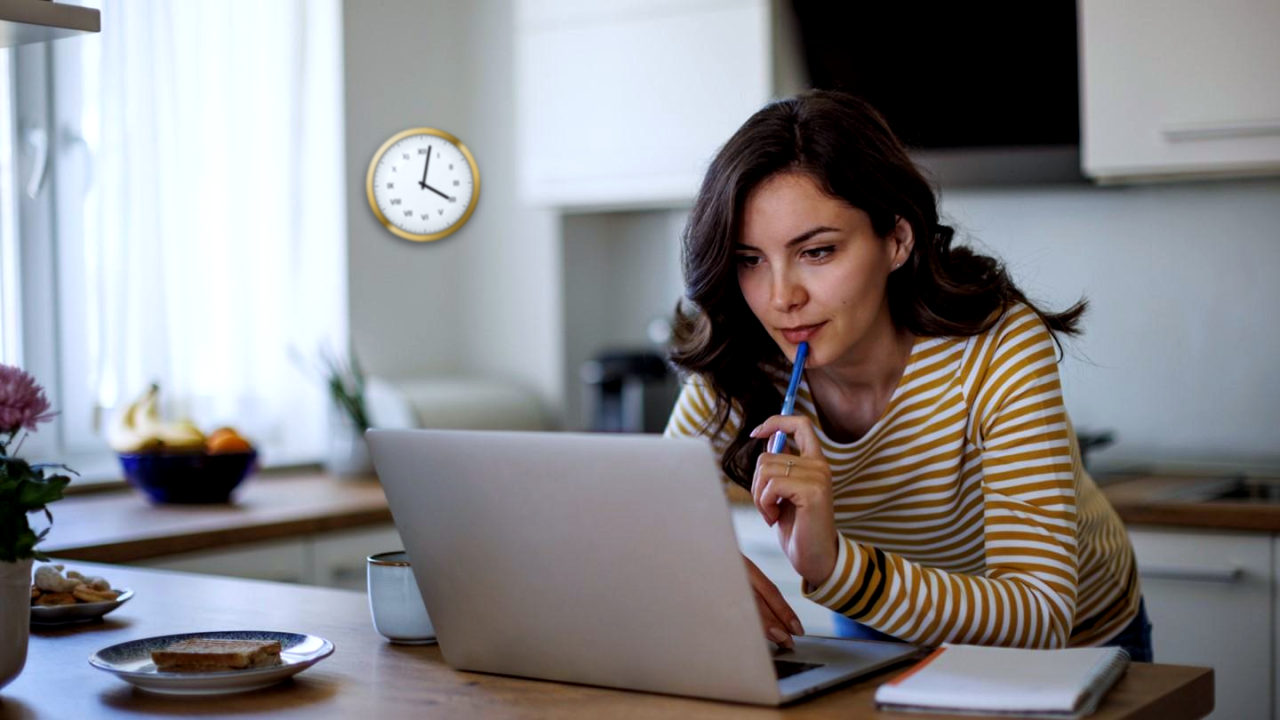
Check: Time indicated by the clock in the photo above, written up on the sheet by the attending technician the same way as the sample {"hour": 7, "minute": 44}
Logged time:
{"hour": 4, "minute": 2}
